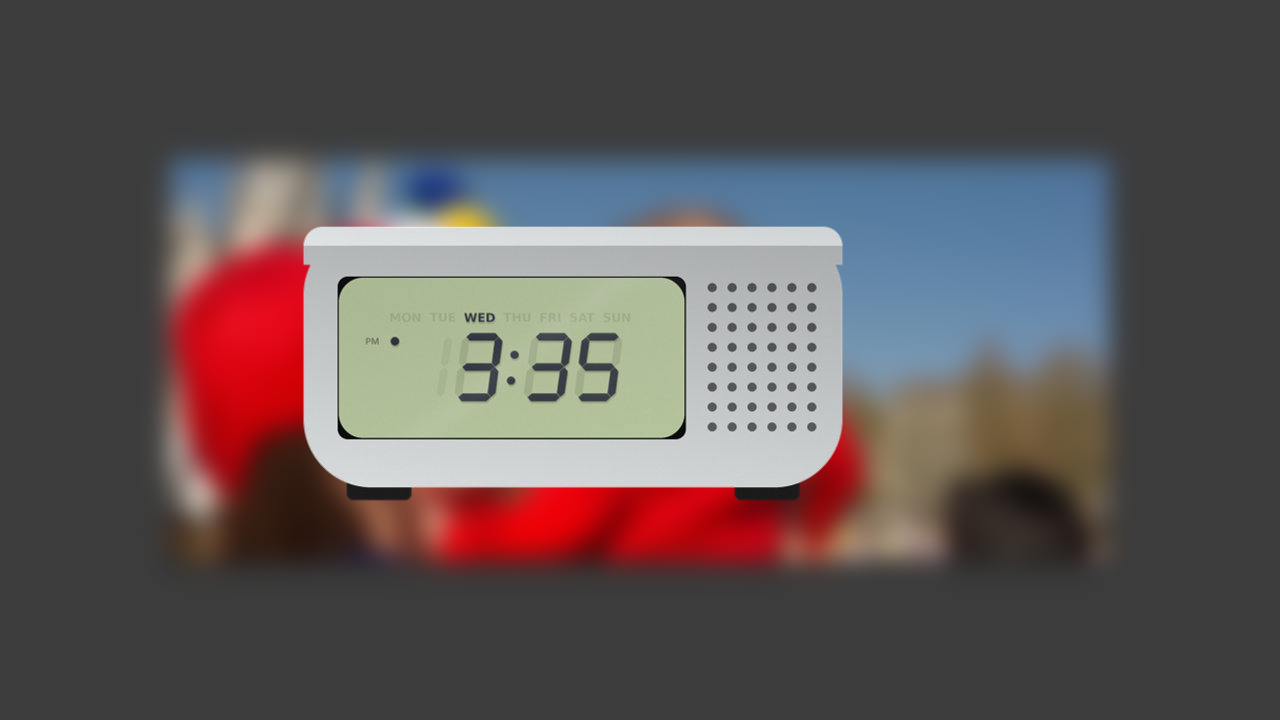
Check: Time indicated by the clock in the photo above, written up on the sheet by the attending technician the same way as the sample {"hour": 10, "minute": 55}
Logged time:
{"hour": 3, "minute": 35}
